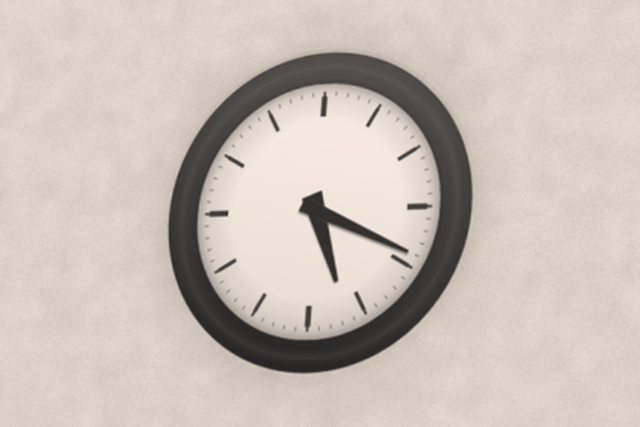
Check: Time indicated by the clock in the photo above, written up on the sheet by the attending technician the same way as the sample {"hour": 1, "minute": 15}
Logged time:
{"hour": 5, "minute": 19}
